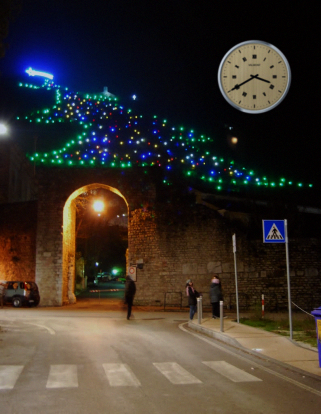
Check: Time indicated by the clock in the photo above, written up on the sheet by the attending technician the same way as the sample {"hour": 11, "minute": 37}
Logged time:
{"hour": 3, "minute": 40}
